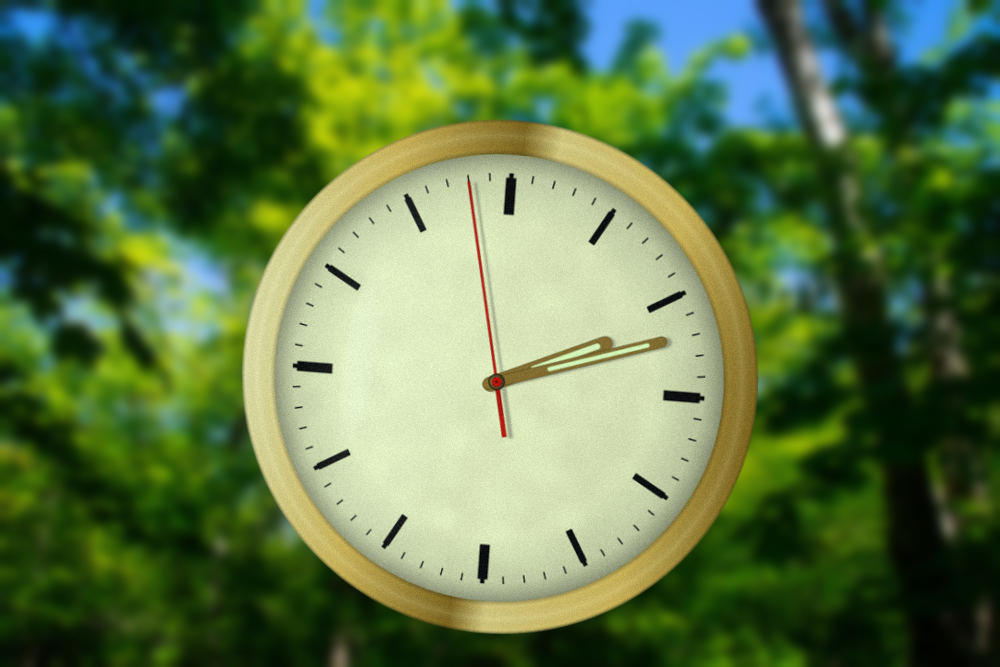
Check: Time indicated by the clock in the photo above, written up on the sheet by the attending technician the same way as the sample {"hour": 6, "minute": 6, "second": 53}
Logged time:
{"hour": 2, "minute": 11, "second": 58}
